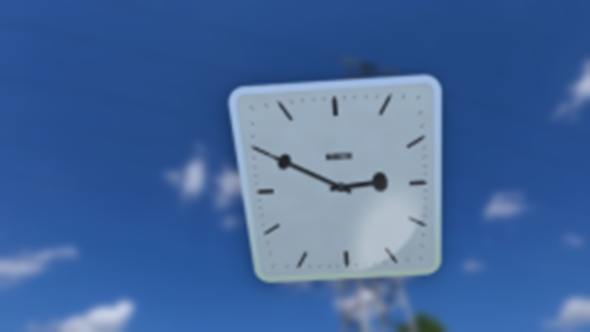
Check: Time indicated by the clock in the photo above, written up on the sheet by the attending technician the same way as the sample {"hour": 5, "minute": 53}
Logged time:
{"hour": 2, "minute": 50}
